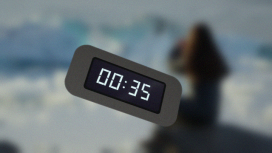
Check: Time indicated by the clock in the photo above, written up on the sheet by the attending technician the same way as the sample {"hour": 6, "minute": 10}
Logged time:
{"hour": 0, "minute": 35}
